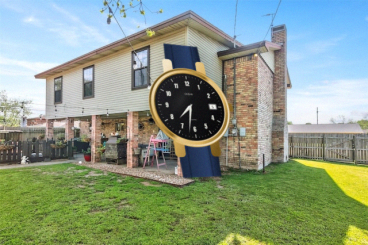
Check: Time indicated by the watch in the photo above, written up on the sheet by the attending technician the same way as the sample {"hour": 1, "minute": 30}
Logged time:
{"hour": 7, "minute": 32}
